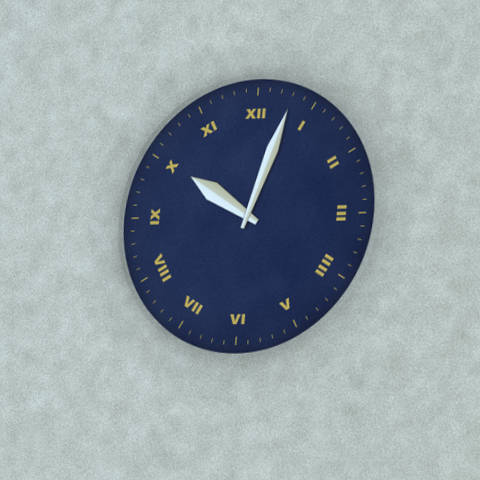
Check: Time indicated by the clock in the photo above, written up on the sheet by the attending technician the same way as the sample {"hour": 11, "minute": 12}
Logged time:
{"hour": 10, "minute": 3}
